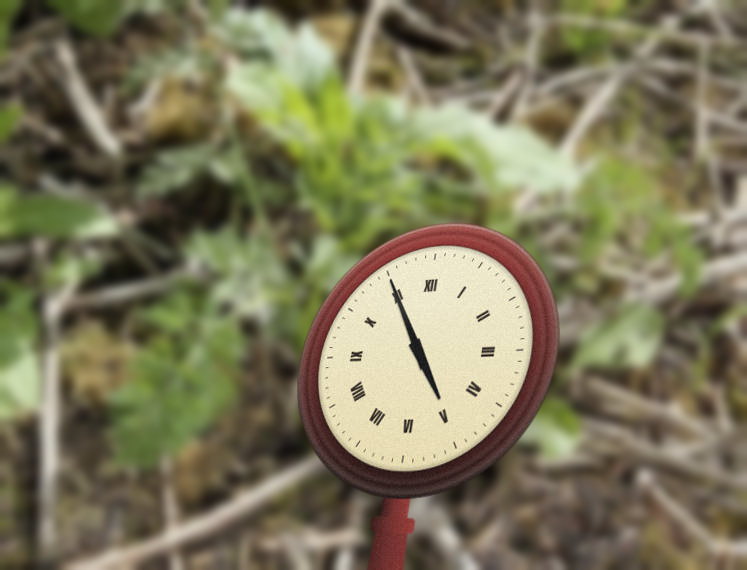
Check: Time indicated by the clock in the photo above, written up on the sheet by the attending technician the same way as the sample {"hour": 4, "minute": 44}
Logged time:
{"hour": 4, "minute": 55}
